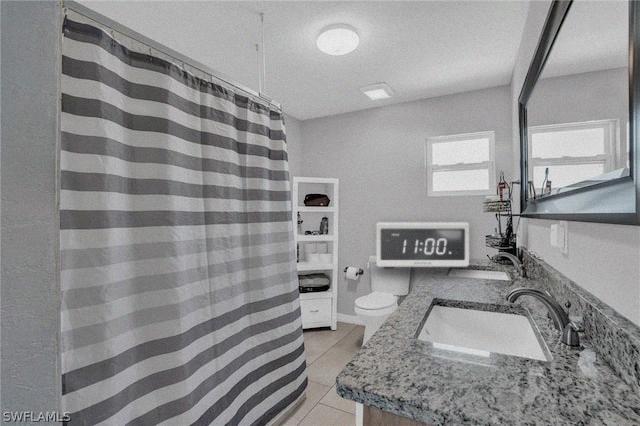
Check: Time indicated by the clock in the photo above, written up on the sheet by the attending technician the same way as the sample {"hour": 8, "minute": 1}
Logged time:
{"hour": 11, "minute": 0}
